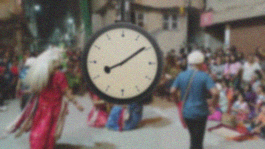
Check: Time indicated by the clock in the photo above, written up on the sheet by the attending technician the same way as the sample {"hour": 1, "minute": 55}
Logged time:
{"hour": 8, "minute": 9}
